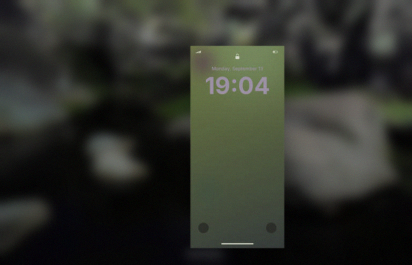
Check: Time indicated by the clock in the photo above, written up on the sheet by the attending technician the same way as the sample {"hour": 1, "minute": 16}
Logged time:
{"hour": 19, "minute": 4}
